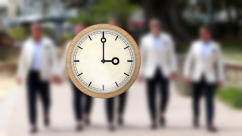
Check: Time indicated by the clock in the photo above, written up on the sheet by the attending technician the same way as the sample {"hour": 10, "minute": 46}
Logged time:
{"hour": 3, "minute": 0}
